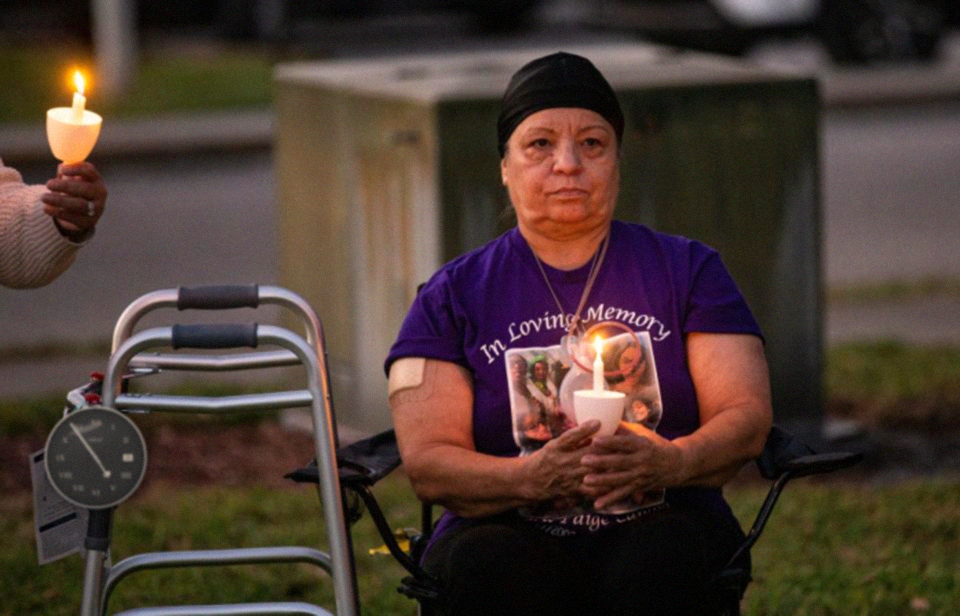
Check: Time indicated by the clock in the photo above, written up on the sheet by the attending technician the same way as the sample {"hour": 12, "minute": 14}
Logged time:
{"hour": 4, "minute": 54}
